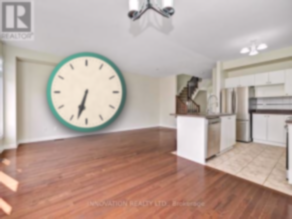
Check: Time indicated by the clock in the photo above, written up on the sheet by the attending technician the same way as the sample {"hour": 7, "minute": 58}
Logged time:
{"hour": 6, "minute": 33}
